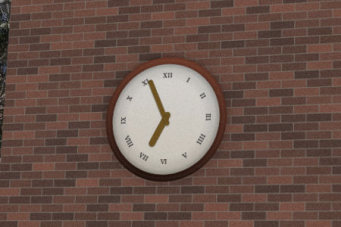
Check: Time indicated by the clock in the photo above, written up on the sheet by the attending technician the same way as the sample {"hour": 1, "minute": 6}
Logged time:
{"hour": 6, "minute": 56}
